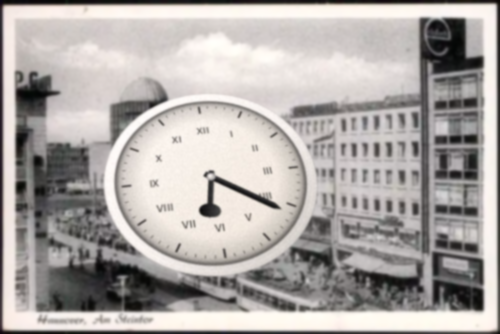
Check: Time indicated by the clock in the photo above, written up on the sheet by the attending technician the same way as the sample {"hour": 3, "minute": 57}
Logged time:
{"hour": 6, "minute": 21}
